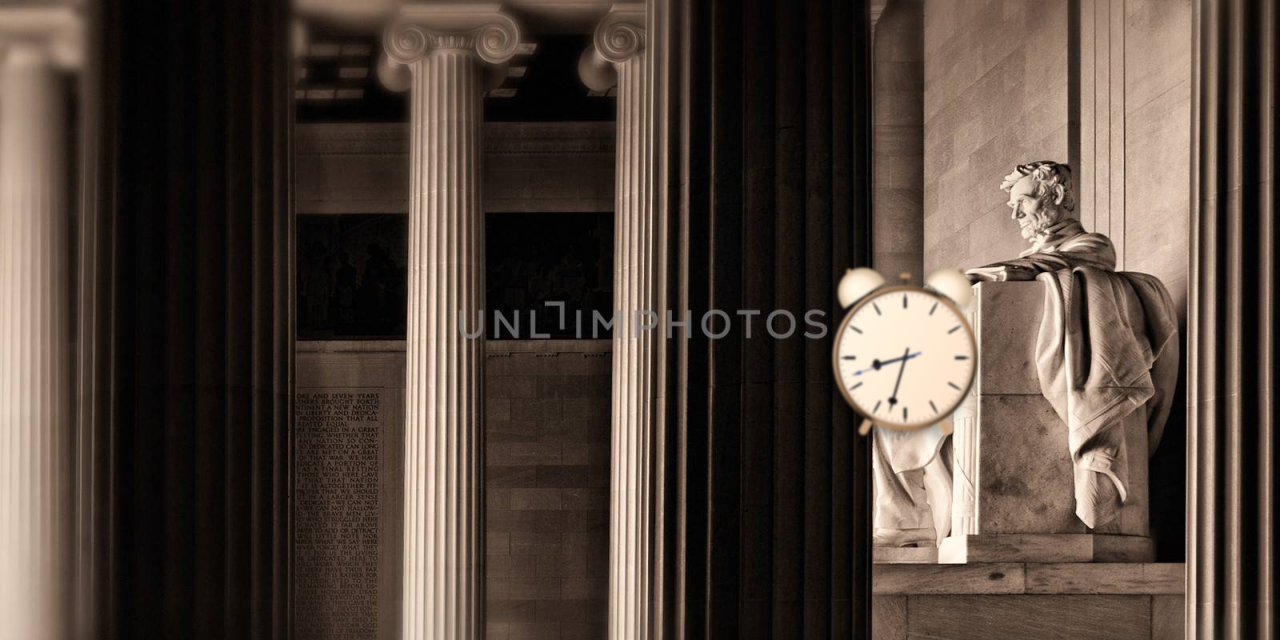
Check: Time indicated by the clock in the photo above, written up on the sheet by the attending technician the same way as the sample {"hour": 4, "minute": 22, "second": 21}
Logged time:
{"hour": 8, "minute": 32, "second": 42}
